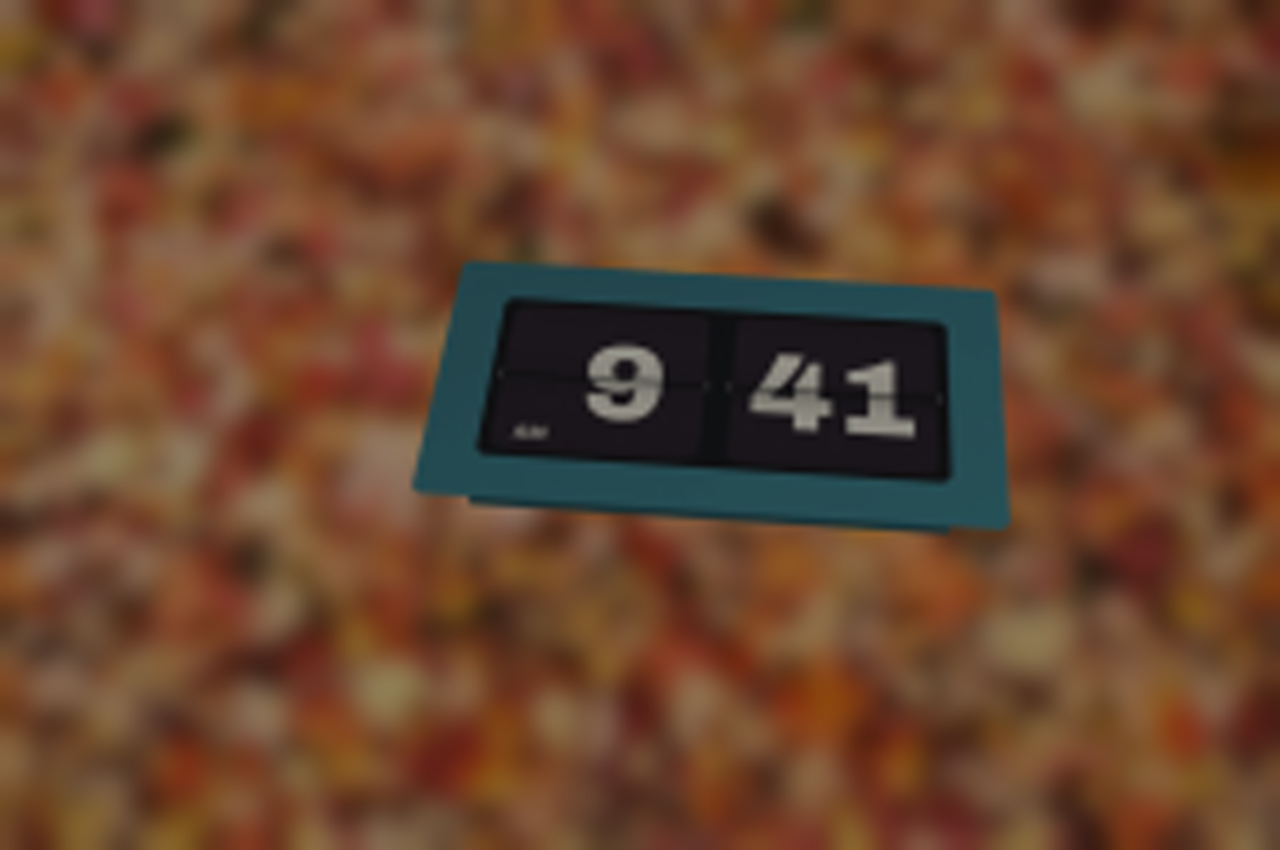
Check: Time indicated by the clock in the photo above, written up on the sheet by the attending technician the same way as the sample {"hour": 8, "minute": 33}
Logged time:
{"hour": 9, "minute": 41}
